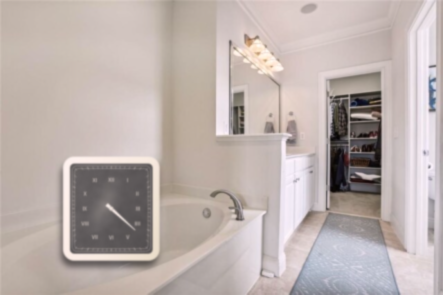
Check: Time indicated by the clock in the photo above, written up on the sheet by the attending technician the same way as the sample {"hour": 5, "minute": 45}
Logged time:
{"hour": 4, "minute": 22}
